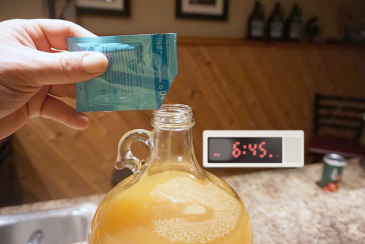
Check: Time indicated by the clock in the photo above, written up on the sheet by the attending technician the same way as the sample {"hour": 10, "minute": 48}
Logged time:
{"hour": 6, "minute": 45}
